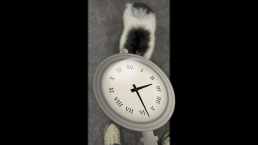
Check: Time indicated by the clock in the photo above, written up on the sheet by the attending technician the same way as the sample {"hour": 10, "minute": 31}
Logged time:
{"hour": 2, "minute": 28}
